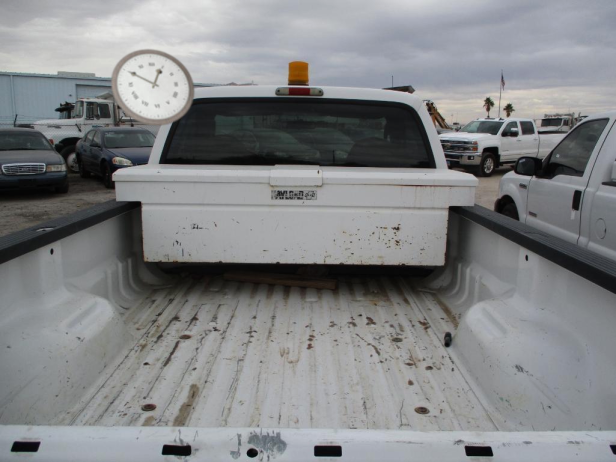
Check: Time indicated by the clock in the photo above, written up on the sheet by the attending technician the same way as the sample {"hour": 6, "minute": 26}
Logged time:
{"hour": 12, "minute": 50}
